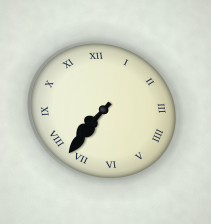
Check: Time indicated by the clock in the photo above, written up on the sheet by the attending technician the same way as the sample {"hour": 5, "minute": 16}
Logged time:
{"hour": 7, "minute": 37}
